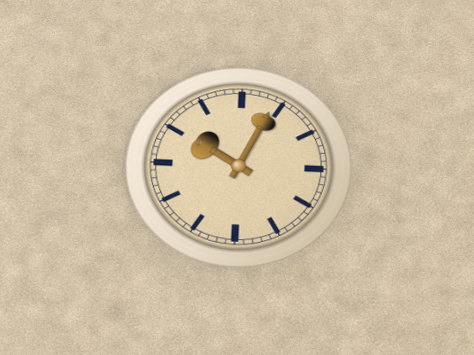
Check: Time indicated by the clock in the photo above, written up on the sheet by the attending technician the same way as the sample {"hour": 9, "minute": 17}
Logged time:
{"hour": 10, "minute": 4}
